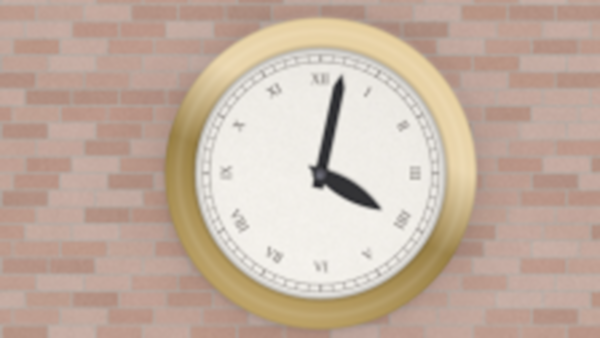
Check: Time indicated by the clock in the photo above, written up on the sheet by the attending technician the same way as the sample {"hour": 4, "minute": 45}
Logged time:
{"hour": 4, "minute": 2}
